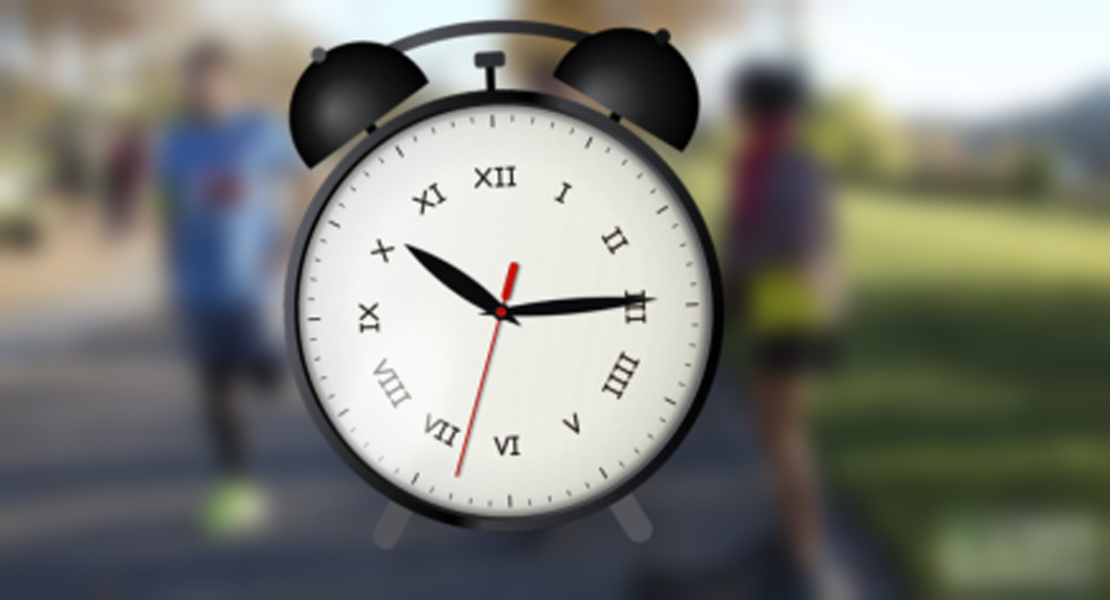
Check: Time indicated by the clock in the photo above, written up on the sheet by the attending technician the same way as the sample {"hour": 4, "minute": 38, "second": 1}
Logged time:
{"hour": 10, "minute": 14, "second": 33}
